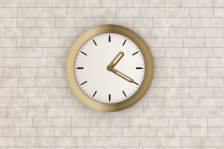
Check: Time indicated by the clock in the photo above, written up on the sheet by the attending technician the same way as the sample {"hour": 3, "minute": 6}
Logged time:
{"hour": 1, "minute": 20}
